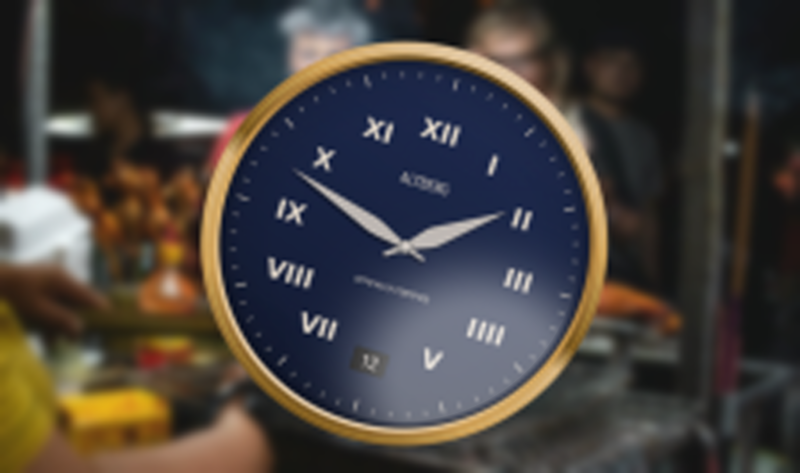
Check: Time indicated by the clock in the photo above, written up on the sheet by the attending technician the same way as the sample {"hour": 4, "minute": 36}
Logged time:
{"hour": 1, "minute": 48}
